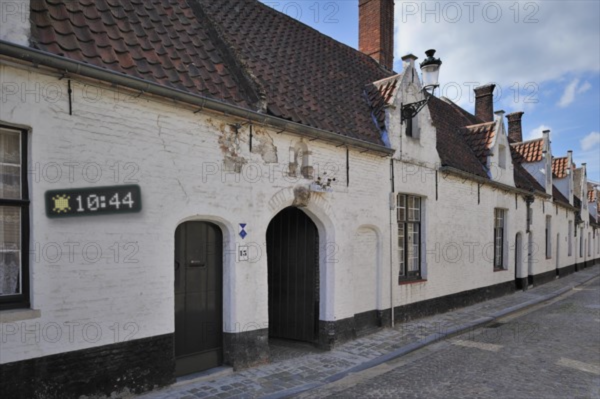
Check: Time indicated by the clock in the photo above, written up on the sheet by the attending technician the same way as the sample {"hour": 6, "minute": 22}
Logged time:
{"hour": 10, "minute": 44}
